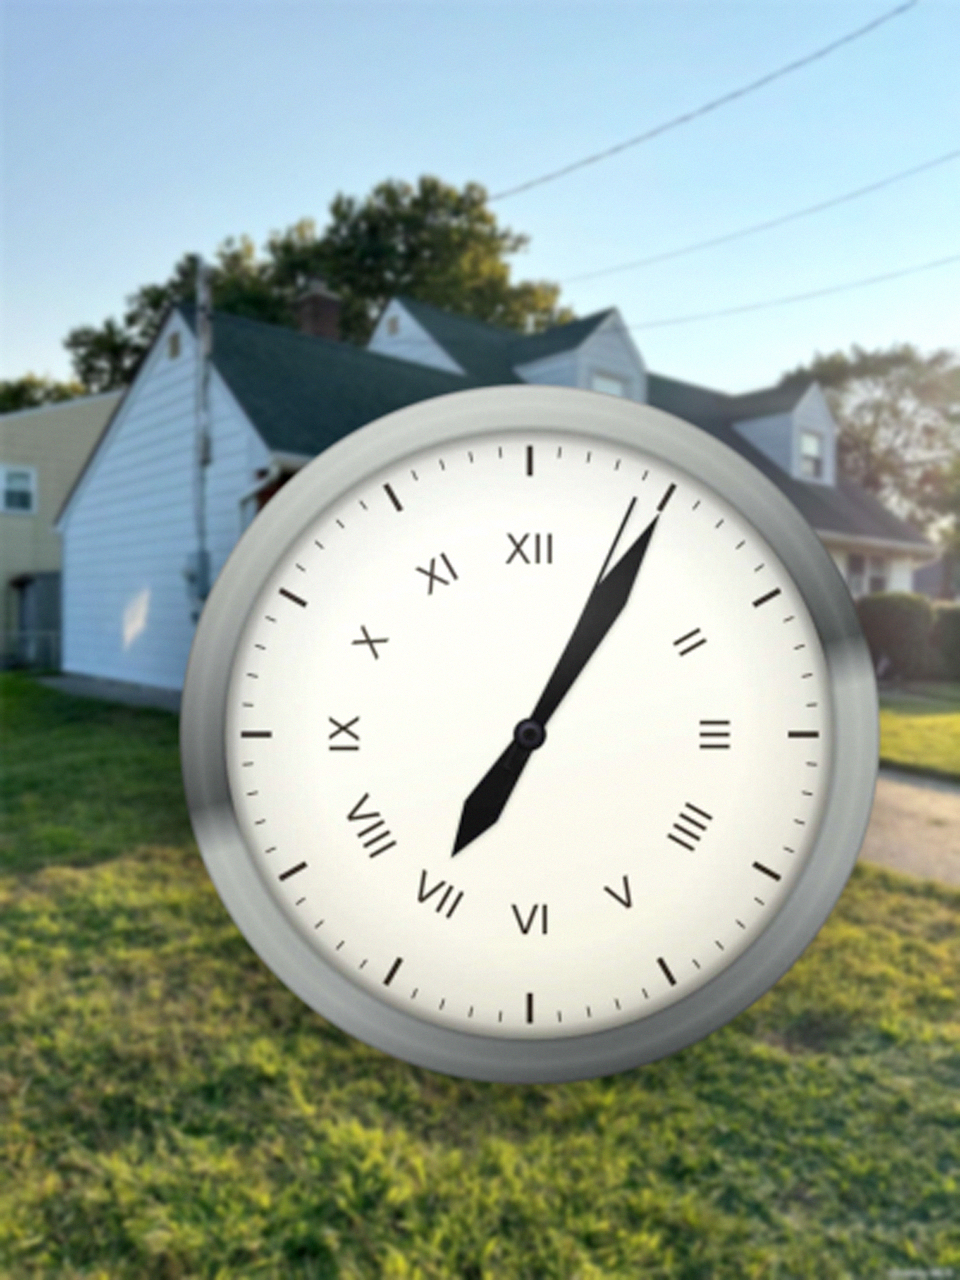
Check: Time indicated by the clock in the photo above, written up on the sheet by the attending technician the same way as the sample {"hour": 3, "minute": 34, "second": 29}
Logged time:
{"hour": 7, "minute": 5, "second": 4}
